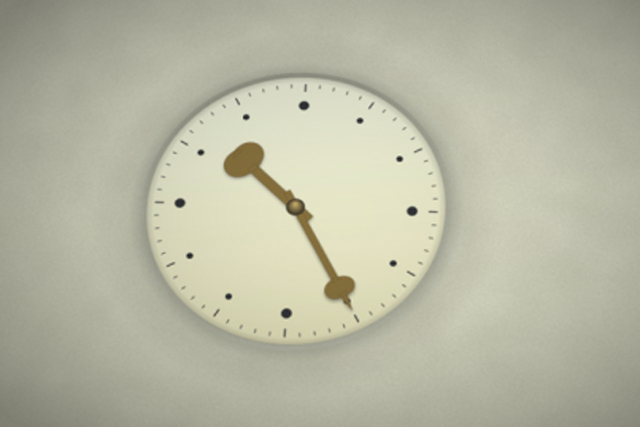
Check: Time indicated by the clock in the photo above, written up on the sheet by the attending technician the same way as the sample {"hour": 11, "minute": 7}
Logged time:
{"hour": 10, "minute": 25}
